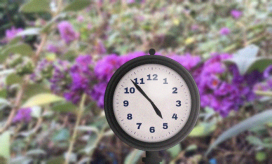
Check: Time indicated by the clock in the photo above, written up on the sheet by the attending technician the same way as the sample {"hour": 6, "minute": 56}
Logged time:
{"hour": 4, "minute": 53}
